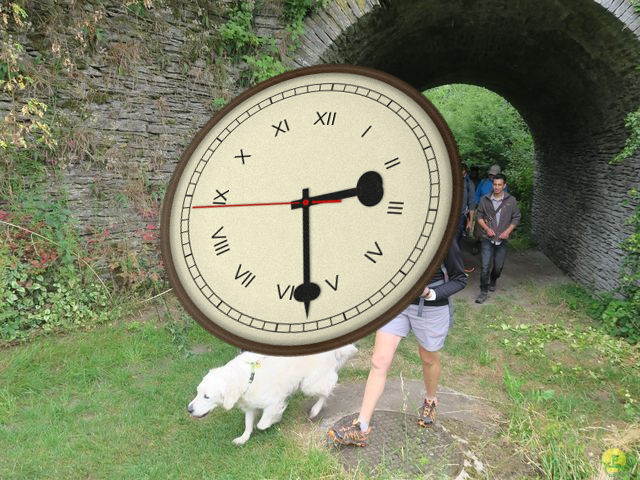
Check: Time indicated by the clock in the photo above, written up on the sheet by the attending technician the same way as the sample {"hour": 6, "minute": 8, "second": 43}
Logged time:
{"hour": 2, "minute": 27, "second": 44}
